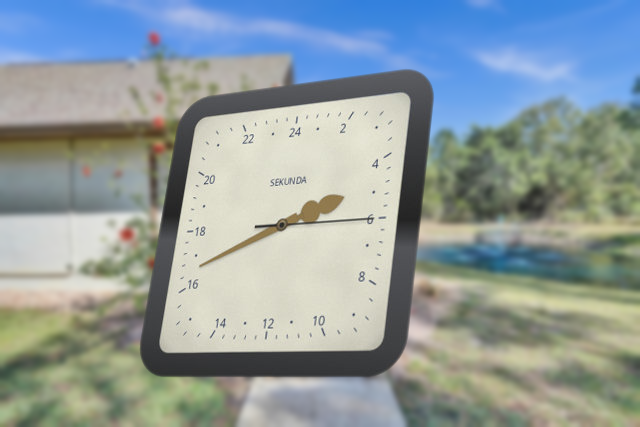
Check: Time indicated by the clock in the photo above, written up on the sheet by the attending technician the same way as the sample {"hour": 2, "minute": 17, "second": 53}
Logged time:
{"hour": 4, "minute": 41, "second": 15}
